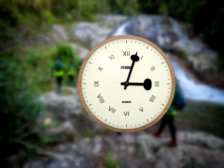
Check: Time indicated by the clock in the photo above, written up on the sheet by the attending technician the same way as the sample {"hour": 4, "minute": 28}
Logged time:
{"hour": 3, "minute": 3}
